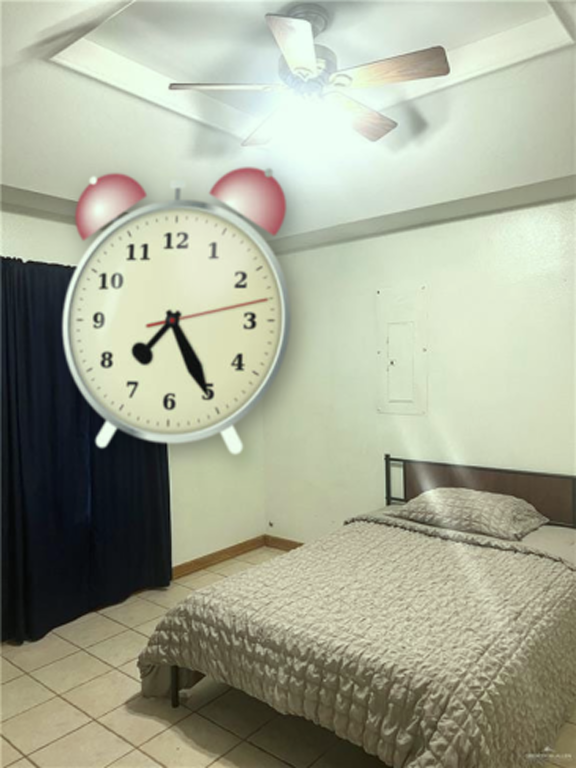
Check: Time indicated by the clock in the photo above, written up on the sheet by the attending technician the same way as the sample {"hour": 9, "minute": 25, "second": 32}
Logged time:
{"hour": 7, "minute": 25, "second": 13}
